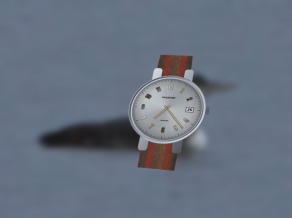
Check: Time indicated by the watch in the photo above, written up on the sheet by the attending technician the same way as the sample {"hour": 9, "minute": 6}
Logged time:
{"hour": 7, "minute": 23}
